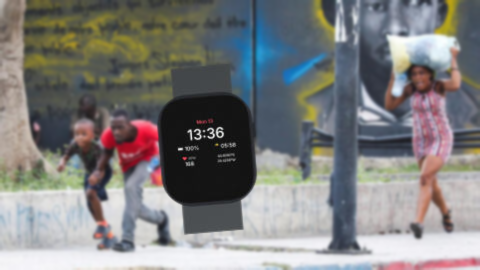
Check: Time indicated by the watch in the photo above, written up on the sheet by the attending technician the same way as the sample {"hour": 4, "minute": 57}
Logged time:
{"hour": 13, "minute": 36}
